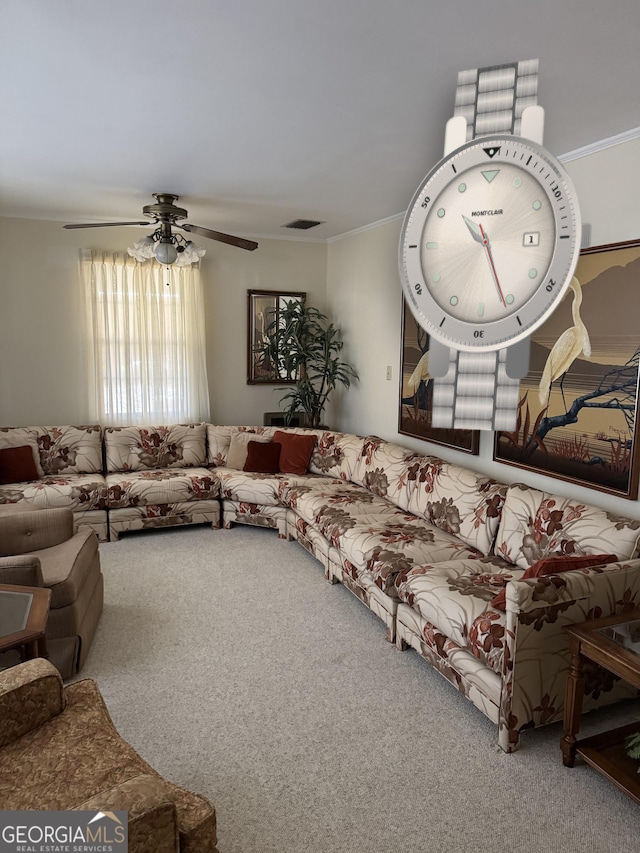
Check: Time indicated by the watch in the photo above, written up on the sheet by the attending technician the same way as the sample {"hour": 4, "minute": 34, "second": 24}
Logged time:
{"hour": 10, "minute": 26, "second": 26}
